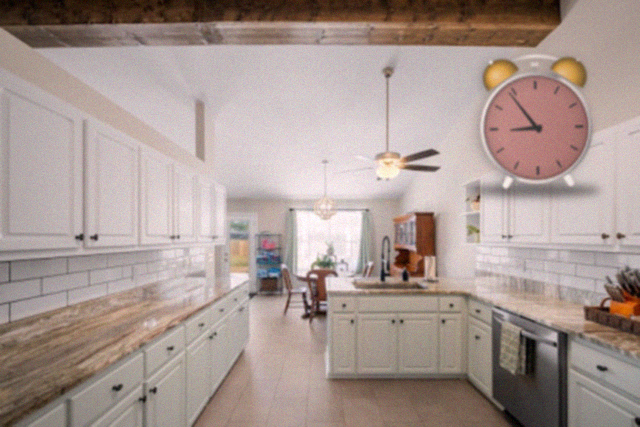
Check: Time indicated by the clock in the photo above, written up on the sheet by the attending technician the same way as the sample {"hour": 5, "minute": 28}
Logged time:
{"hour": 8, "minute": 54}
